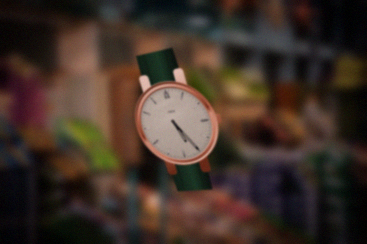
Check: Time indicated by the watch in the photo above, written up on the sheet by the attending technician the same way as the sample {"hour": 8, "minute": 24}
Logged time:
{"hour": 5, "minute": 25}
